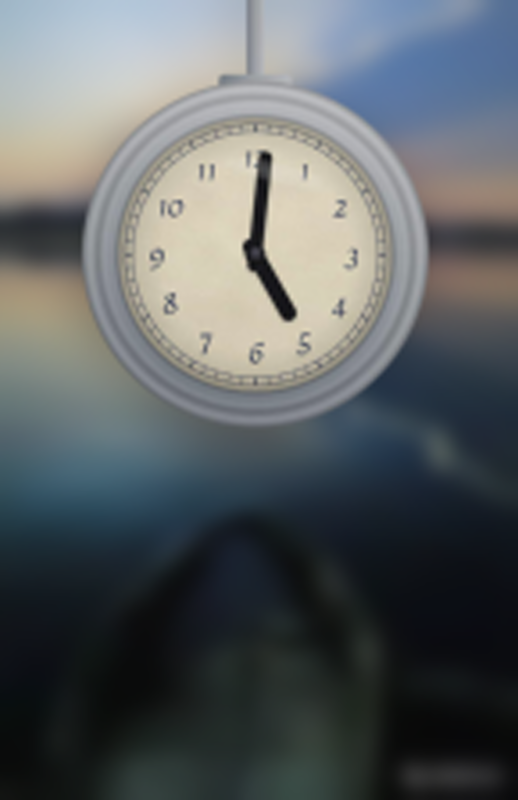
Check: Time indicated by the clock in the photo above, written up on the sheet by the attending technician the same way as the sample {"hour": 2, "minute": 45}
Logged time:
{"hour": 5, "minute": 1}
